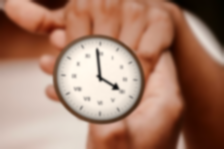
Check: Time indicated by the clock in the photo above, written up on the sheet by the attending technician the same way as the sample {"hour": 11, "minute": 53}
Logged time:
{"hour": 3, "minute": 59}
